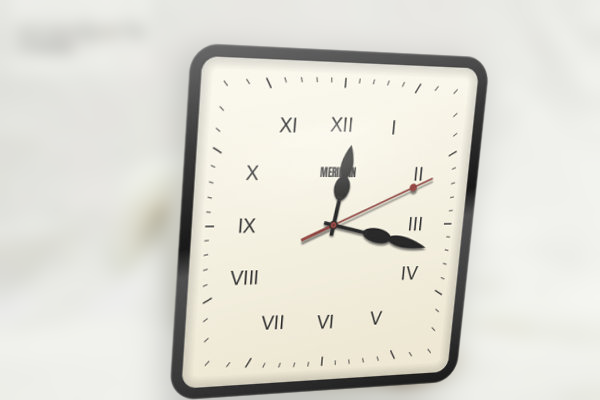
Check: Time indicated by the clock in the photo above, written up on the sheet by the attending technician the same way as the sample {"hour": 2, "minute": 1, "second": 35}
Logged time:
{"hour": 12, "minute": 17, "second": 11}
